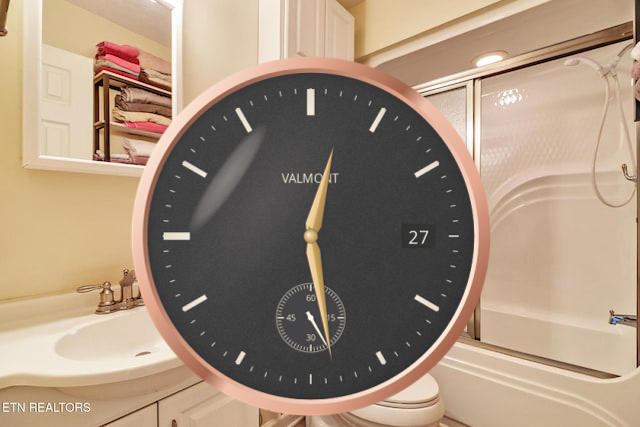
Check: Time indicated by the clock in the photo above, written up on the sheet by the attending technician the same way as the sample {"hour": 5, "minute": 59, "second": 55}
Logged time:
{"hour": 12, "minute": 28, "second": 25}
